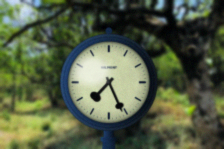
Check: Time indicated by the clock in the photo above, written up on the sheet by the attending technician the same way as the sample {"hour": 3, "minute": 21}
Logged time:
{"hour": 7, "minute": 26}
